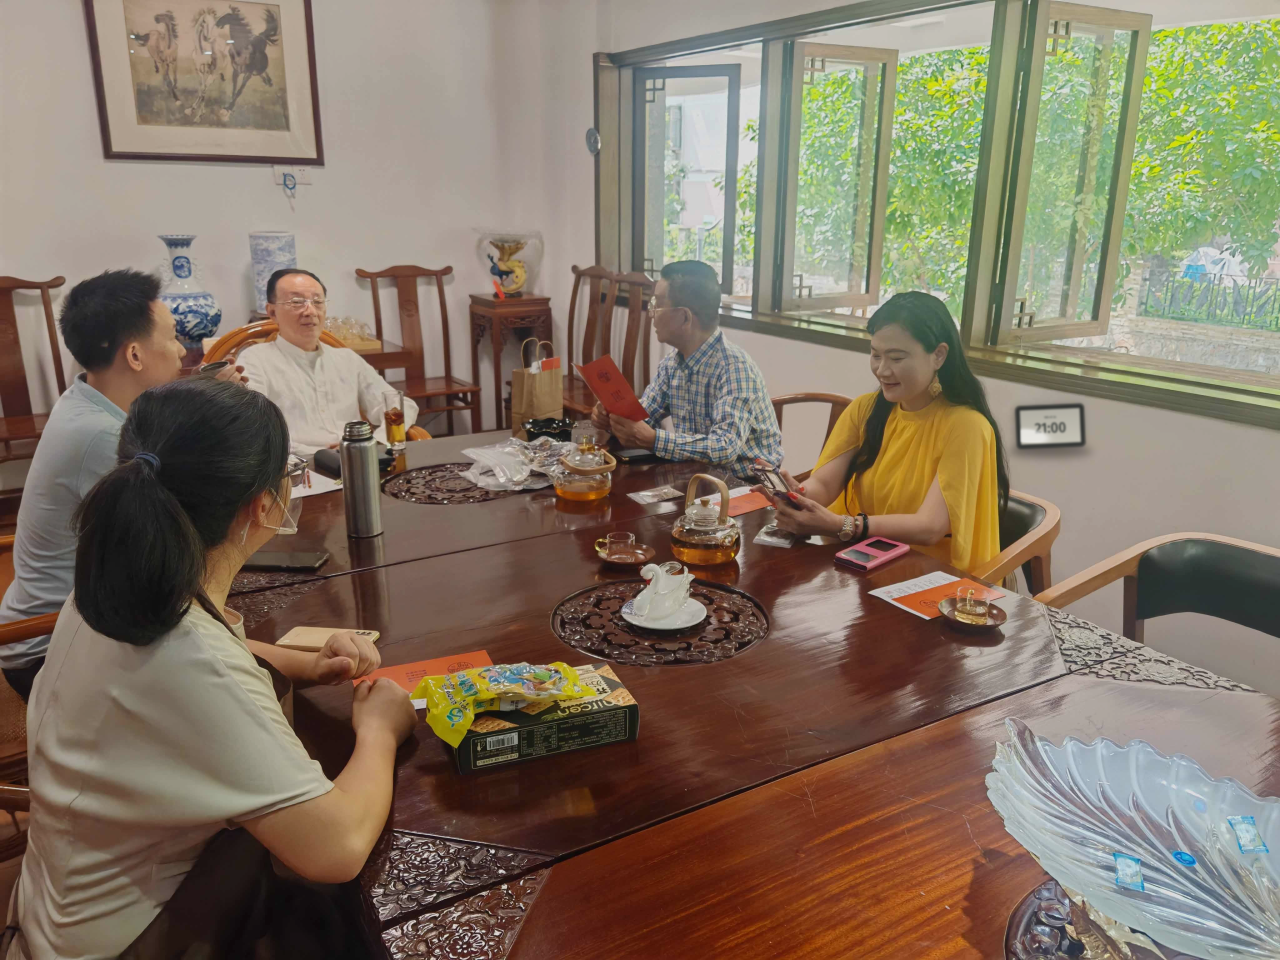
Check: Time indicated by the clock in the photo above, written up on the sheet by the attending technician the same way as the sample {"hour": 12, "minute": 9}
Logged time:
{"hour": 21, "minute": 0}
